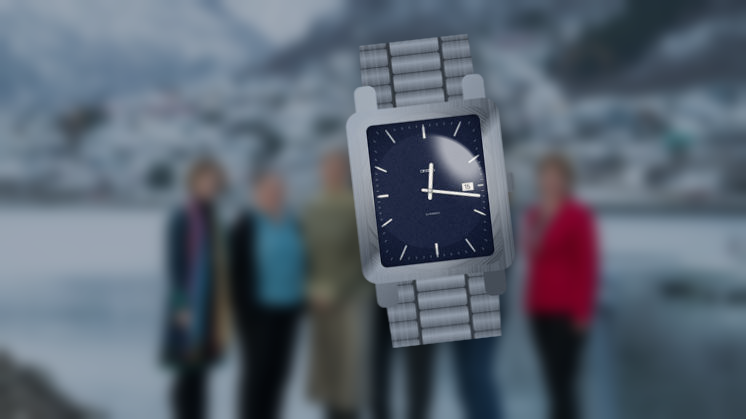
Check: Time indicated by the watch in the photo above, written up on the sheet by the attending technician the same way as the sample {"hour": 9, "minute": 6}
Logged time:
{"hour": 12, "minute": 17}
